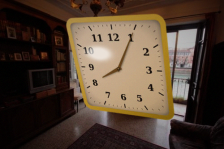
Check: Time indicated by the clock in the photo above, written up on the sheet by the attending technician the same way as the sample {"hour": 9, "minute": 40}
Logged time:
{"hour": 8, "minute": 5}
